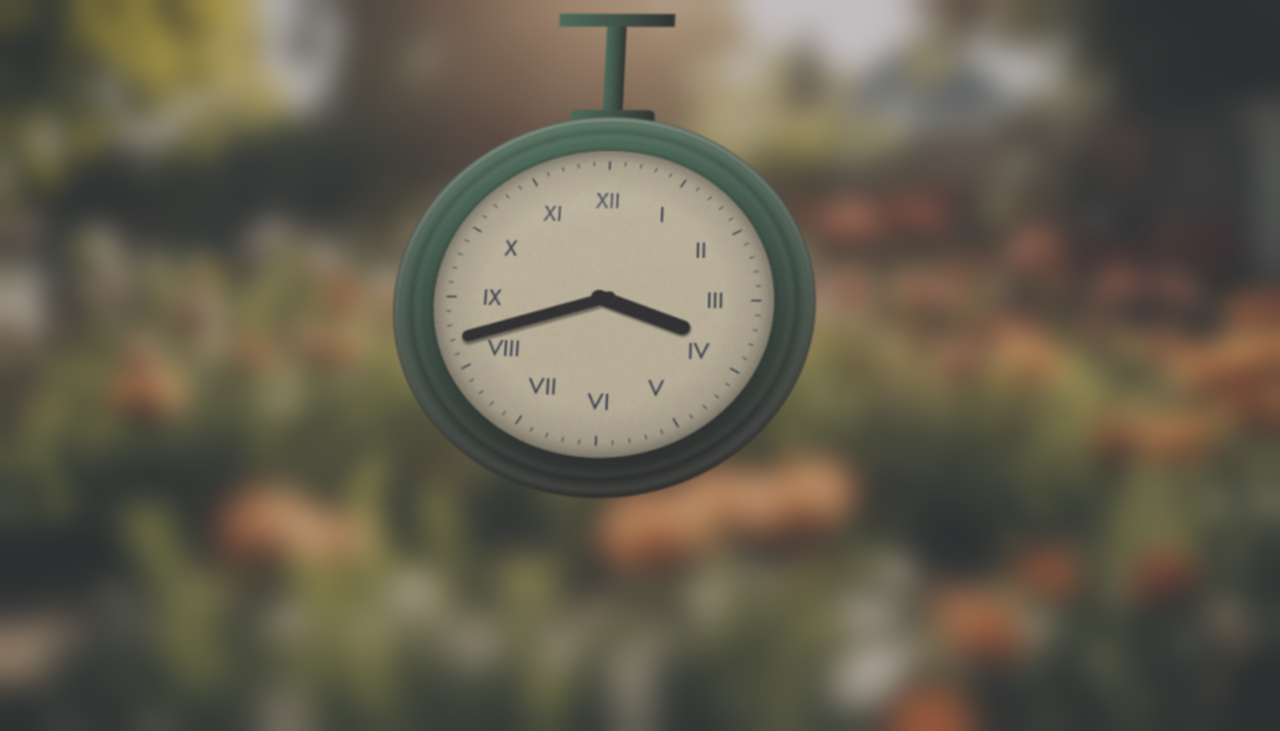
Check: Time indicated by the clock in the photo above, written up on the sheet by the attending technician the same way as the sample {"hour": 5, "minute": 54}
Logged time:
{"hour": 3, "minute": 42}
